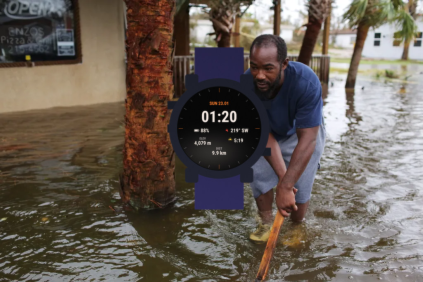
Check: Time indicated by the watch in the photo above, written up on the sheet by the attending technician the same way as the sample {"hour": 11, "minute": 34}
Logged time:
{"hour": 1, "minute": 20}
